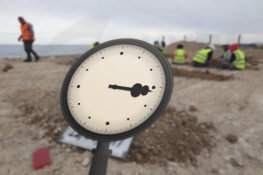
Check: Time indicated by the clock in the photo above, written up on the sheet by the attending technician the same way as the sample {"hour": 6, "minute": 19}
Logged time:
{"hour": 3, "minute": 16}
